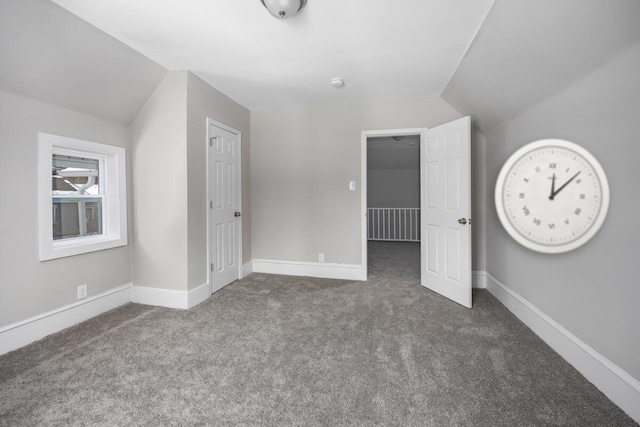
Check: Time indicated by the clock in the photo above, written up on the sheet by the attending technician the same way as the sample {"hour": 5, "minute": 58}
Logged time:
{"hour": 12, "minute": 8}
